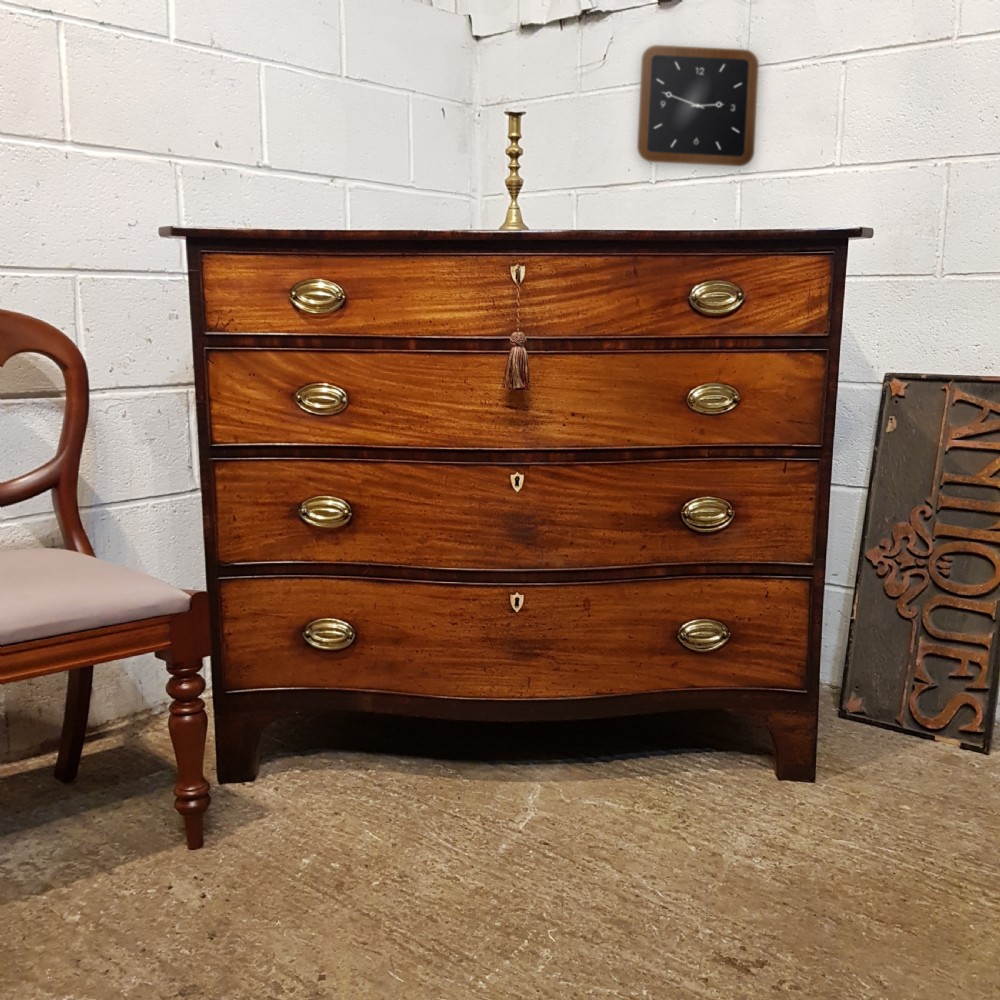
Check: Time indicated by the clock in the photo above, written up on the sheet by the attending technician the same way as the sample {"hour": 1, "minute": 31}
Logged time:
{"hour": 2, "minute": 48}
